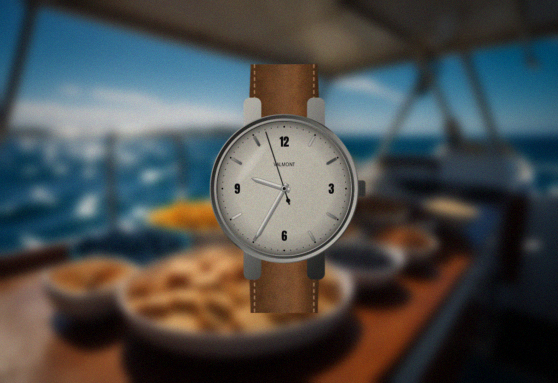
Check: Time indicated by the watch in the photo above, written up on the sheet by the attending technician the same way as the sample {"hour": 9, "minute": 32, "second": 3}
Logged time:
{"hour": 9, "minute": 34, "second": 57}
